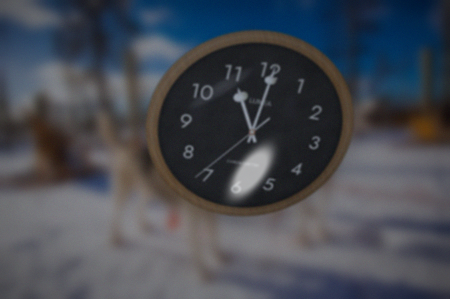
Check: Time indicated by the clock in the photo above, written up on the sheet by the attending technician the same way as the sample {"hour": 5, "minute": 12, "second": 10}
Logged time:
{"hour": 11, "minute": 0, "second": 36}
